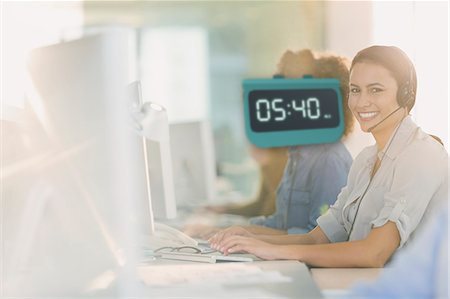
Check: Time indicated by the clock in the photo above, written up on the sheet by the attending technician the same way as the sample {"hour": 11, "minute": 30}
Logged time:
{"hour": 5, "minute": 40}
